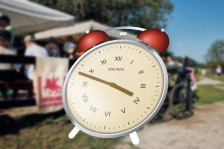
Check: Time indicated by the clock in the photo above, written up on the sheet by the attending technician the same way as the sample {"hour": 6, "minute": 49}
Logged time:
{"hour": 3, "minute": 48}
